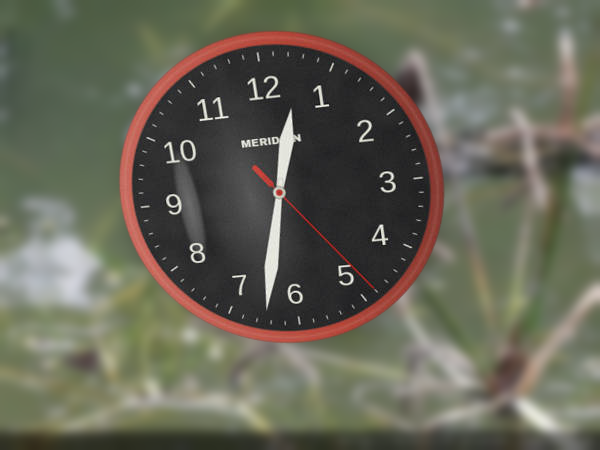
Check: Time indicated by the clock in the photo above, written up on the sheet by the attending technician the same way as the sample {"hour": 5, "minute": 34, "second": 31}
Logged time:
{"hour": 12, "minute": 32, "second": 24}
